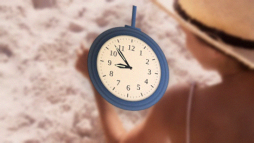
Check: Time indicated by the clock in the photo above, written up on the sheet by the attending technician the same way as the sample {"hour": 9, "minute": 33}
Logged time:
{"hour": 8, "minute": 53}
